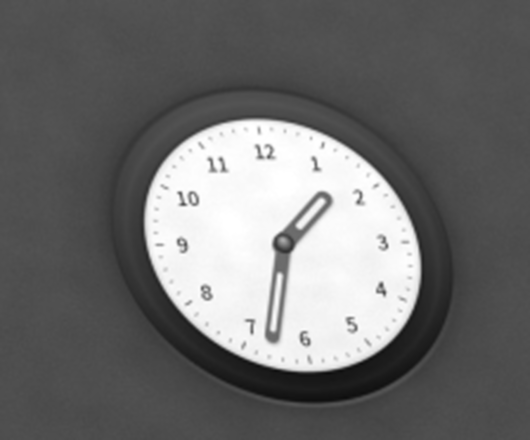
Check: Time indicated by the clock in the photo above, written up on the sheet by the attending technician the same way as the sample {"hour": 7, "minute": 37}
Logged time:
{"hour": 1, "minute": 33}
